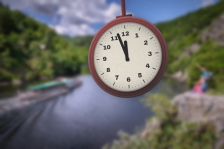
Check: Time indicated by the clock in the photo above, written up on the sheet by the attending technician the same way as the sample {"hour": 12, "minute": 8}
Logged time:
{"hour": 11, "minute": 57}
